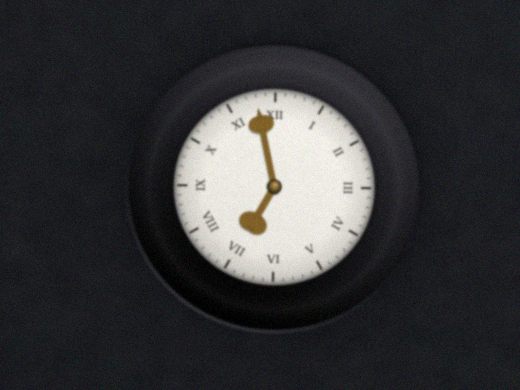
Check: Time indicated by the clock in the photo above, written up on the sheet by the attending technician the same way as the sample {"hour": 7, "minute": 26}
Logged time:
{"hour": 6, "minute": 58}
